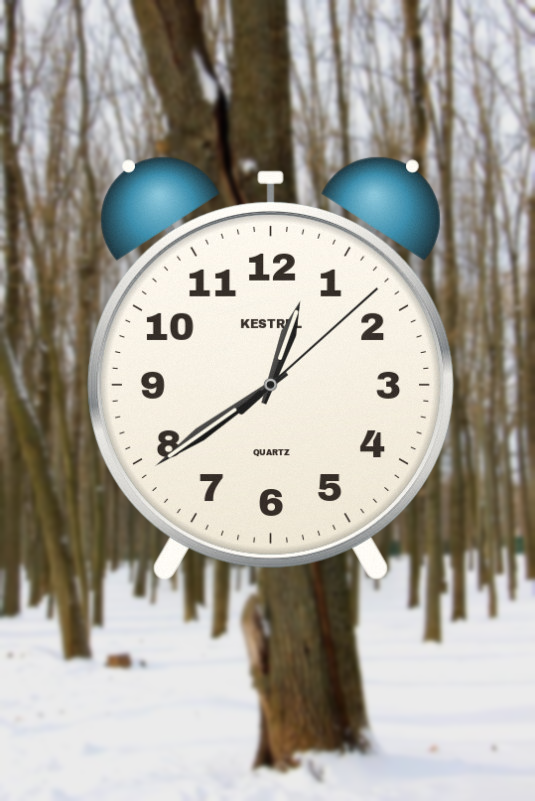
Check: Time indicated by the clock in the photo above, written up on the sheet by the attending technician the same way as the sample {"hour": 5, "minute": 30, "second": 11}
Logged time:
{"hour": 12, "minute": 39, "second": 8}
